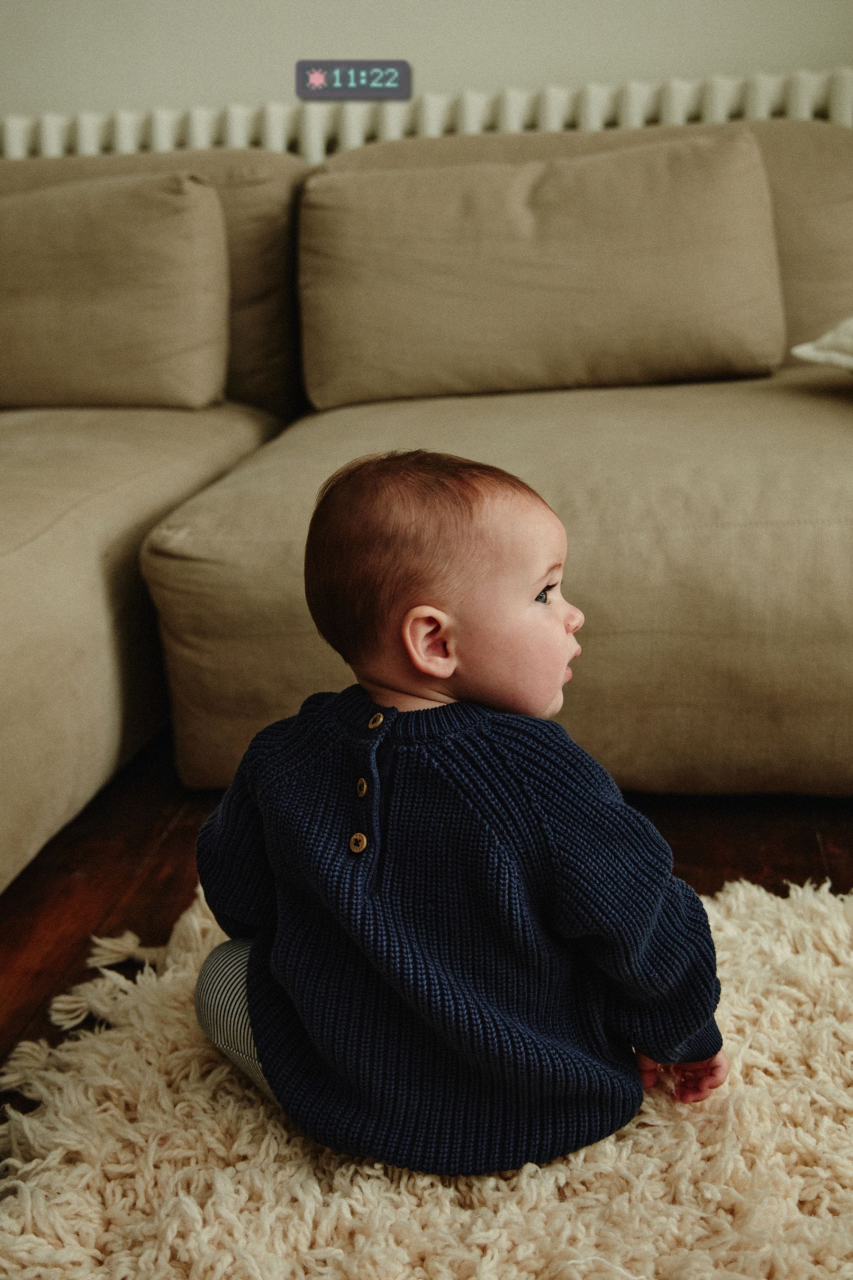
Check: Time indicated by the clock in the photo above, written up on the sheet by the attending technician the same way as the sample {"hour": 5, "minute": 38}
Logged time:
{"hour": 11, "minute": 22}
